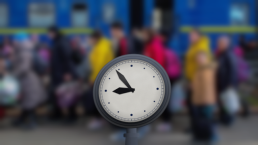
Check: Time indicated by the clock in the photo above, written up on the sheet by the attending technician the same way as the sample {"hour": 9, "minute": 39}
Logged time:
{"hour": 8, "minute": 54}
